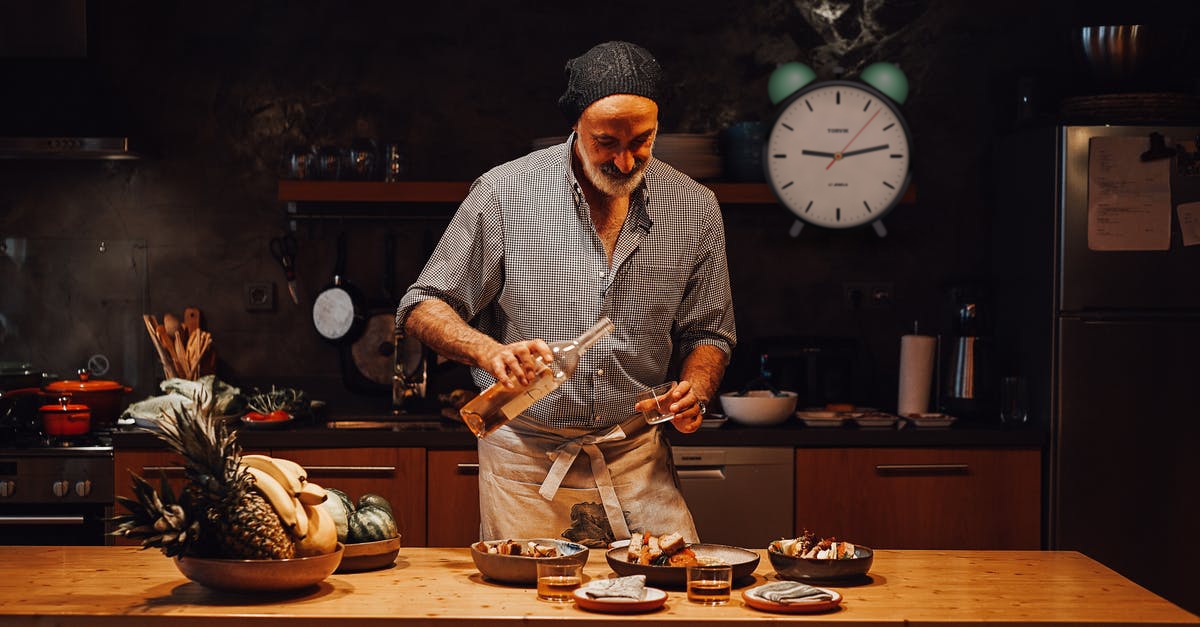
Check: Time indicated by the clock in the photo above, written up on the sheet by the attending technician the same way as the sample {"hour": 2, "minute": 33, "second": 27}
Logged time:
{"hour": 9, "minute": 13, "second": 7}
